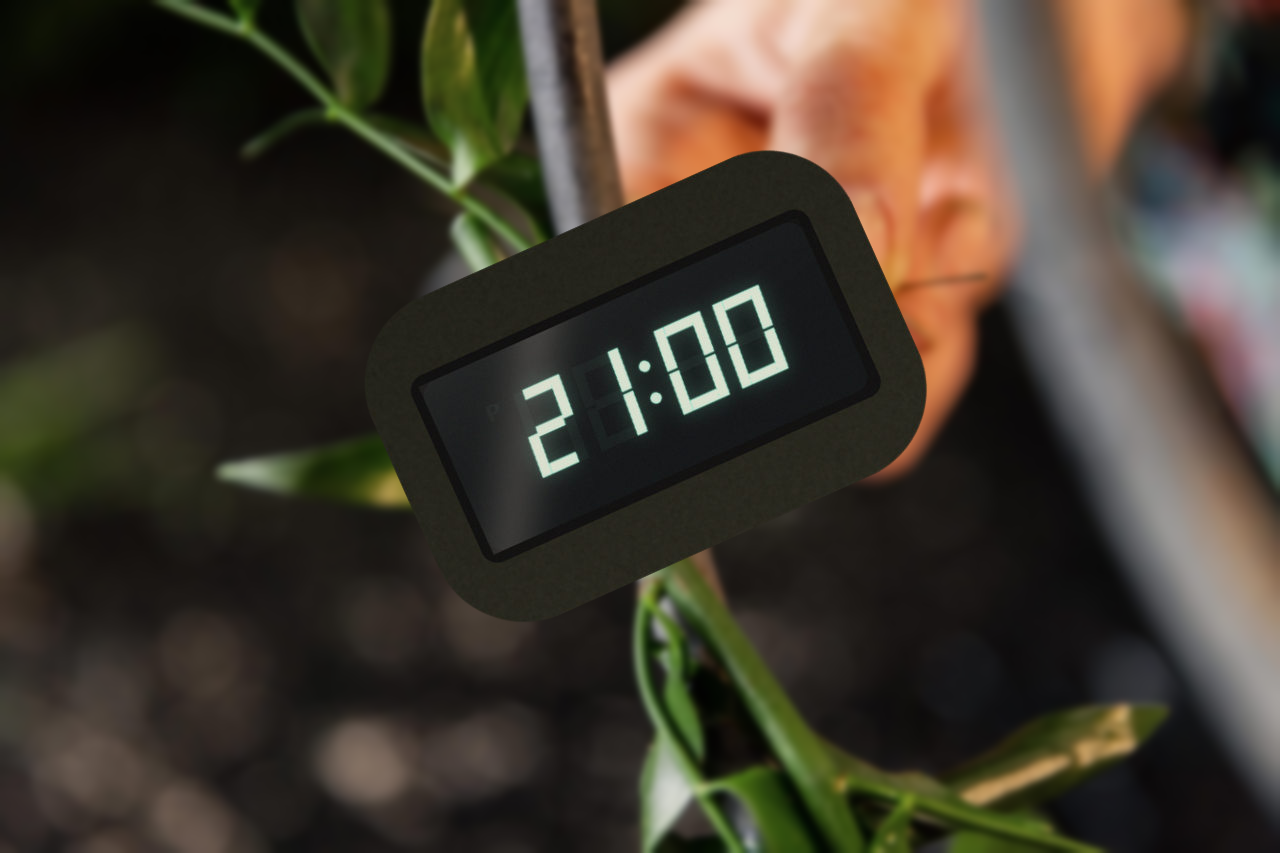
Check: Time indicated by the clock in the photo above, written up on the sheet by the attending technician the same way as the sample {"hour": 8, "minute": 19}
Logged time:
{"hour": 21, "minute": 0}
